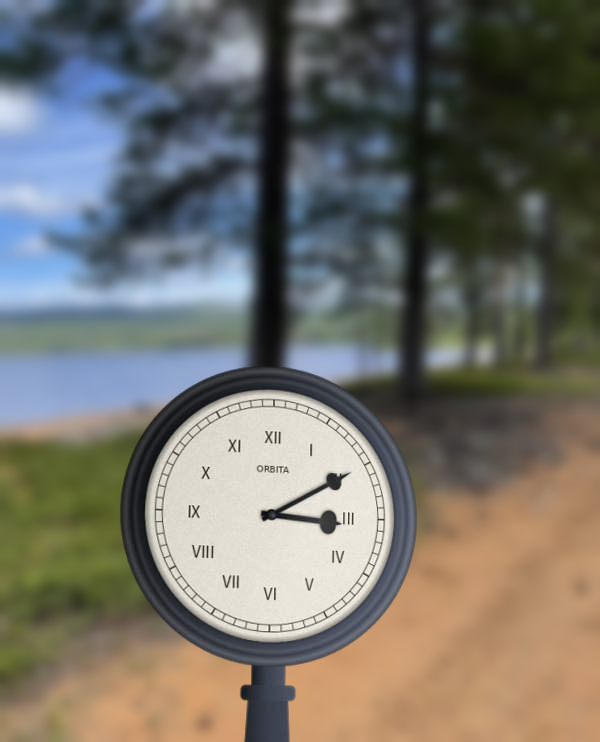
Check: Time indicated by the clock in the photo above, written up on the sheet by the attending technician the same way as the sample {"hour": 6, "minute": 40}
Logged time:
{"hour": 3, "minute": 10}
